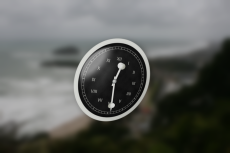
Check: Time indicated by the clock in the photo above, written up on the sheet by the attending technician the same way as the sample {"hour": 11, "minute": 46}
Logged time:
{"hour": 12, "minute": 29}
